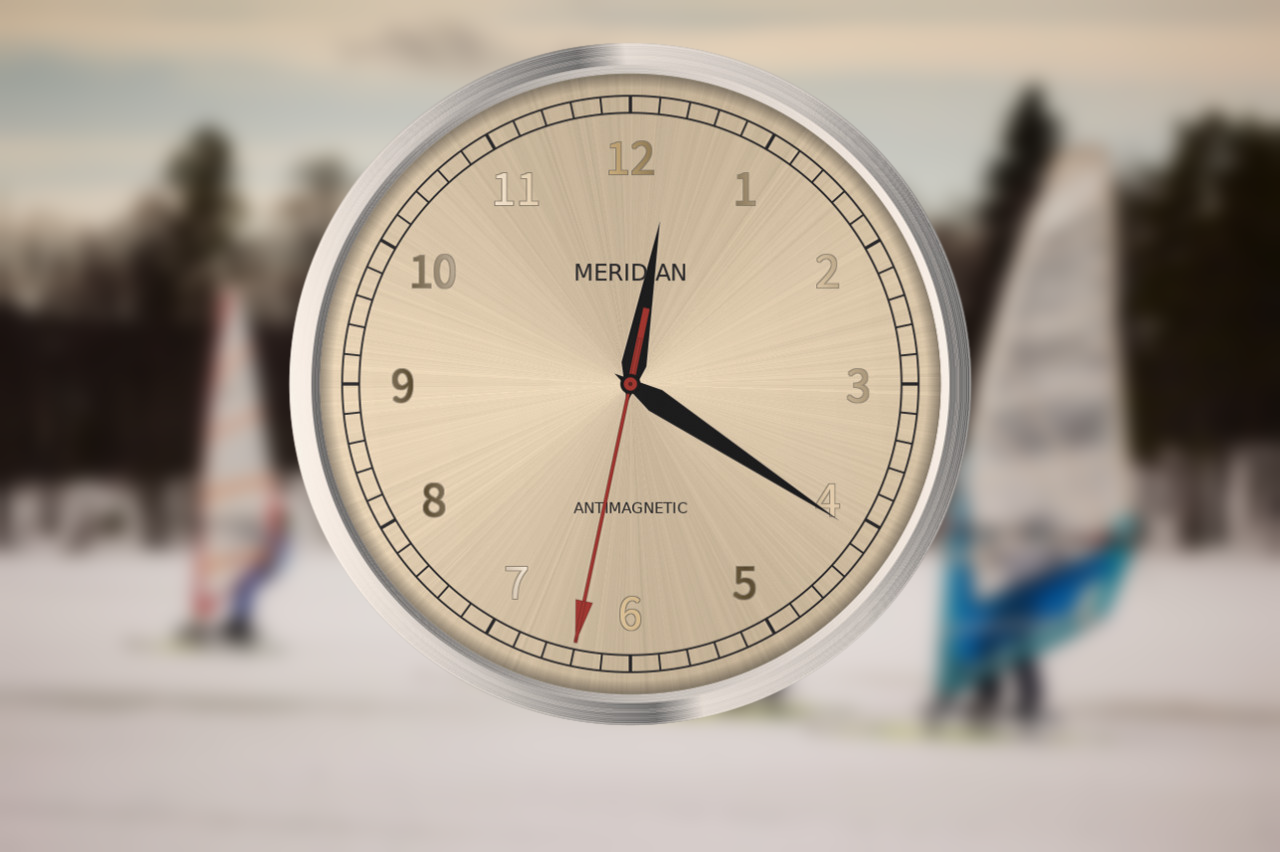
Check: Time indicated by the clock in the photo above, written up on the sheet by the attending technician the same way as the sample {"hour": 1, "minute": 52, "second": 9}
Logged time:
{"hour": 12, "minute": 20, "second": 32}
